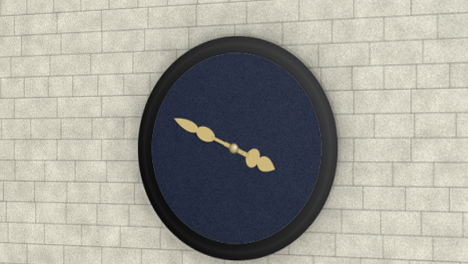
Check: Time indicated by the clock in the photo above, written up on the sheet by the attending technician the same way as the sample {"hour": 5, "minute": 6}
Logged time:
{"hour": 3, "minute": 49}
